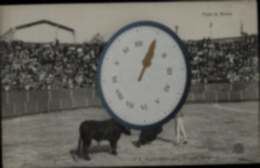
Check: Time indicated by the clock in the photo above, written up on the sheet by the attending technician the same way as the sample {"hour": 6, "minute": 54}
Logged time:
{"hour": 1, "minute": 5}
